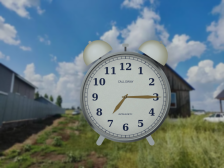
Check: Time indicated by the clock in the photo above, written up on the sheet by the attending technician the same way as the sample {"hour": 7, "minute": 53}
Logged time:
{"hour": 7, "minute": 15}
